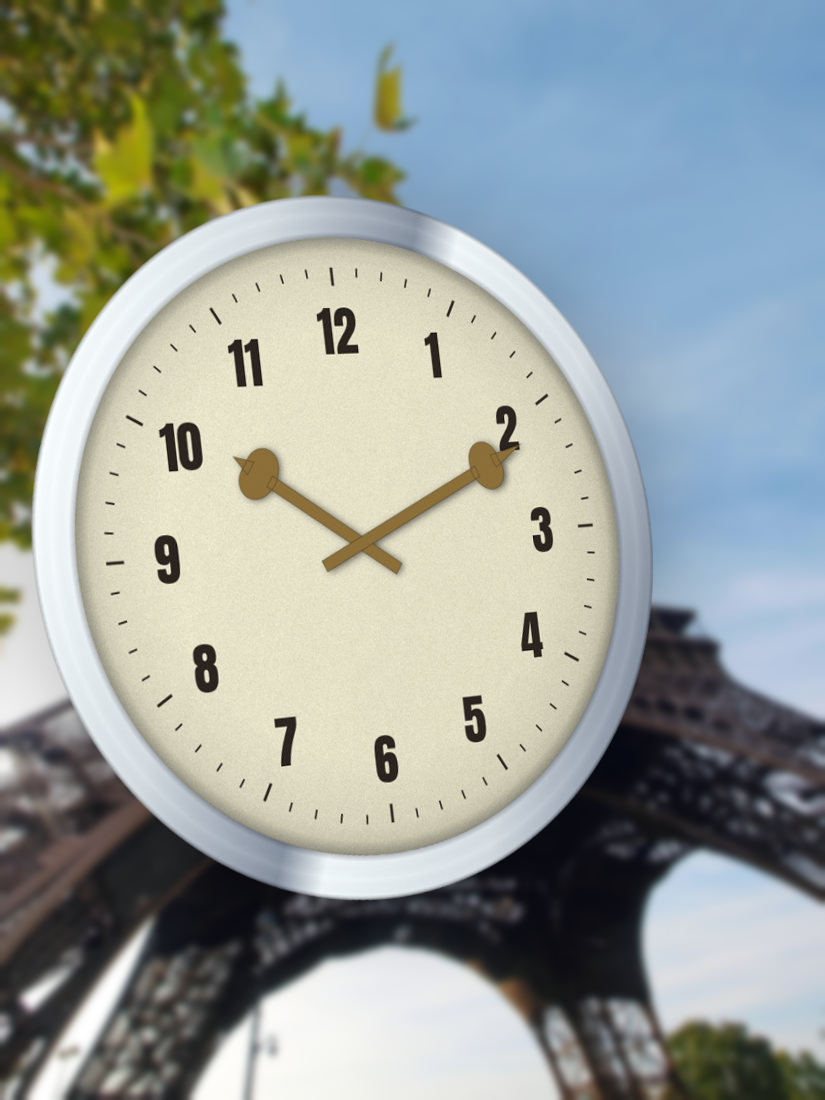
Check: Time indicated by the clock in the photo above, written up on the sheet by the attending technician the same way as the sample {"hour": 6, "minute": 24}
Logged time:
{"hour": 10, "minute": 11}
